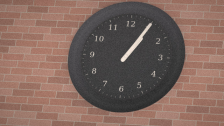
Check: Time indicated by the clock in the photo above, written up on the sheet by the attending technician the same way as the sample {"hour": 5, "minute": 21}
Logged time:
{"hour": 1, "minute": 5}
